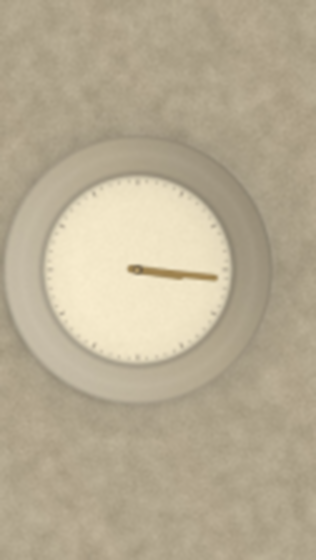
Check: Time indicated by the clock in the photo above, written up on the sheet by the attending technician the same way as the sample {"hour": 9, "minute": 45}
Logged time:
{"hour": 3, "minute": 16}
